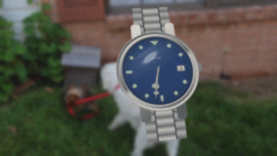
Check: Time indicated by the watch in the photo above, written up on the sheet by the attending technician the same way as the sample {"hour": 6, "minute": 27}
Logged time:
{"hour": 6, "minute": 32}
